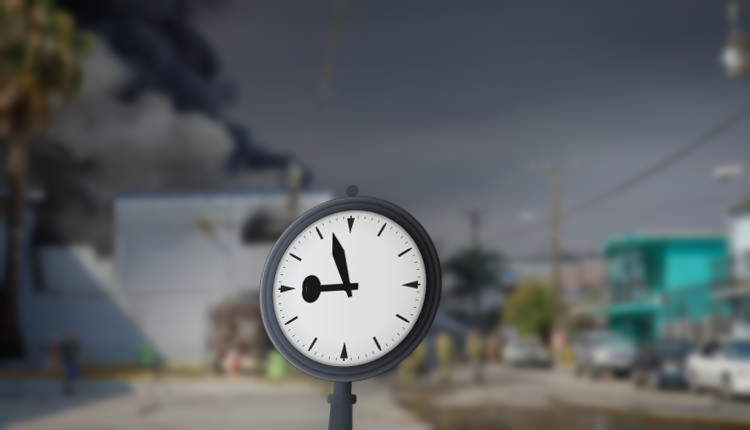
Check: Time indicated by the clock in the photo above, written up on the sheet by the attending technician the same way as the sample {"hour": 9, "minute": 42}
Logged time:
{"hour": 8, "minute": 57}
